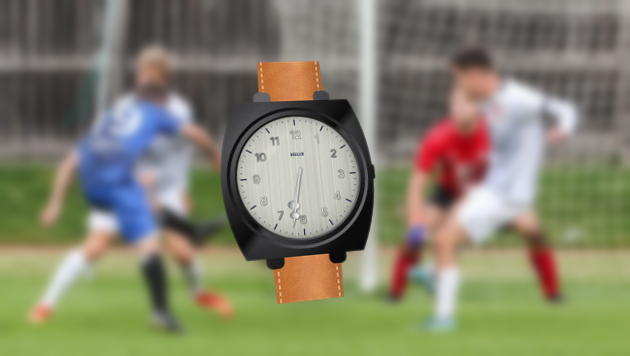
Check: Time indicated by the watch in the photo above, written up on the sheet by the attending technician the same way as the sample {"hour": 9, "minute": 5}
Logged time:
{"hour": 6, "minute": 32}
